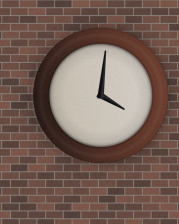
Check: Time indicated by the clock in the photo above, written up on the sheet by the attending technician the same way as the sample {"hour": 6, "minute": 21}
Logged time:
{"hour": 4, "minute": 1}
